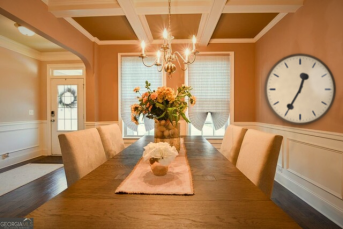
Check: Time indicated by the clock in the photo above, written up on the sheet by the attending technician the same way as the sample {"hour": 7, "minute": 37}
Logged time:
{"hour": 12, "minute": 35}
